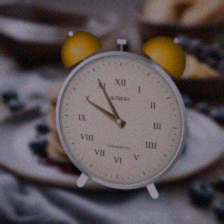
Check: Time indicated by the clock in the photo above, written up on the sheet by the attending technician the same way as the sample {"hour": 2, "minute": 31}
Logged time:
{"hour": 9, "minute": 55}
